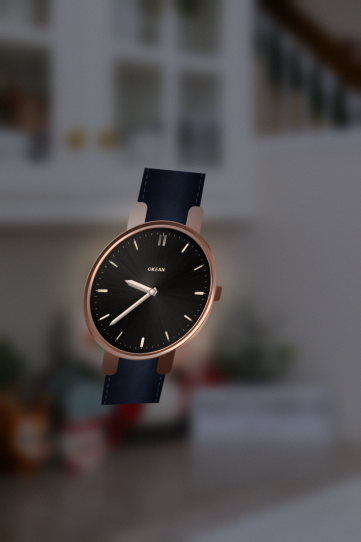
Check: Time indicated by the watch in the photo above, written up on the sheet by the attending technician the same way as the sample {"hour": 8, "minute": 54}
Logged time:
{"hour": 9, "minute": 38}
